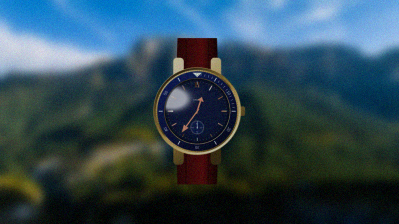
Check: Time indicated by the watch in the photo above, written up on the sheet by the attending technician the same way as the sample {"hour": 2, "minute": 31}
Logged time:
{"hour": 12, "minute": 36}
